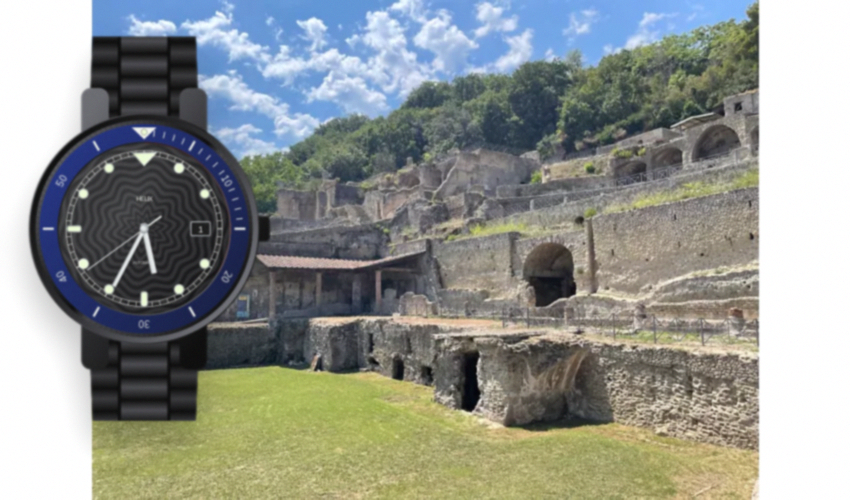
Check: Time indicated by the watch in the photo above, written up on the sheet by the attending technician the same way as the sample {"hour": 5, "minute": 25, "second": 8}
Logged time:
{"hour": 5, "minute": 34, "second": 39}
